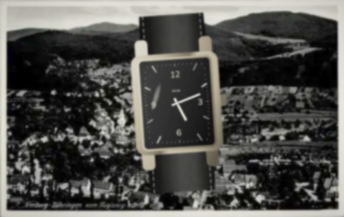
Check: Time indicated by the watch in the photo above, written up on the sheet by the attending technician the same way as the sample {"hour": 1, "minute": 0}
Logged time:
{"hour": 5, "minute": 12}
